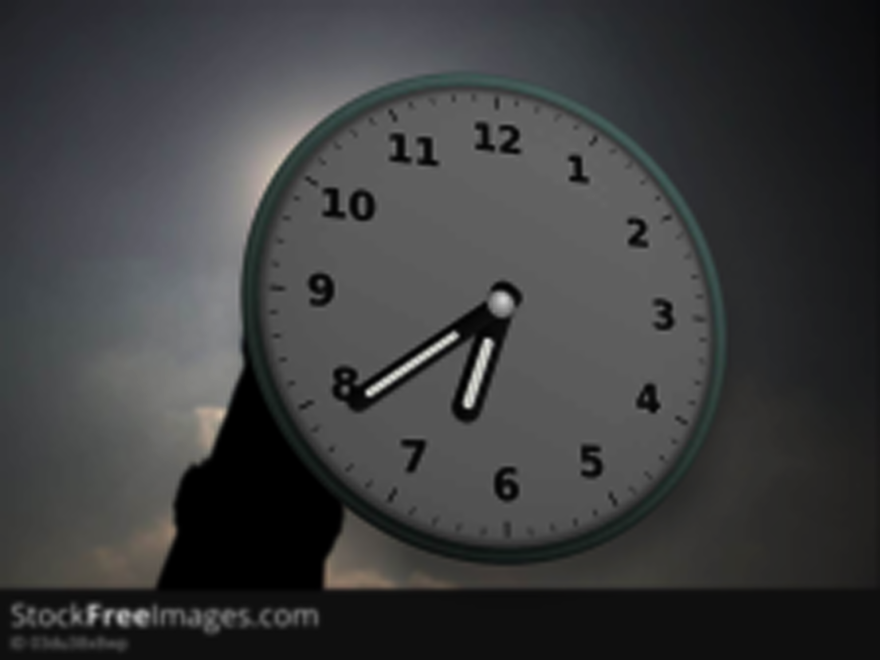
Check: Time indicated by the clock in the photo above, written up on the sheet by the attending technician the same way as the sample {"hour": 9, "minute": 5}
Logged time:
{"hour": 6, "minute": 39}
